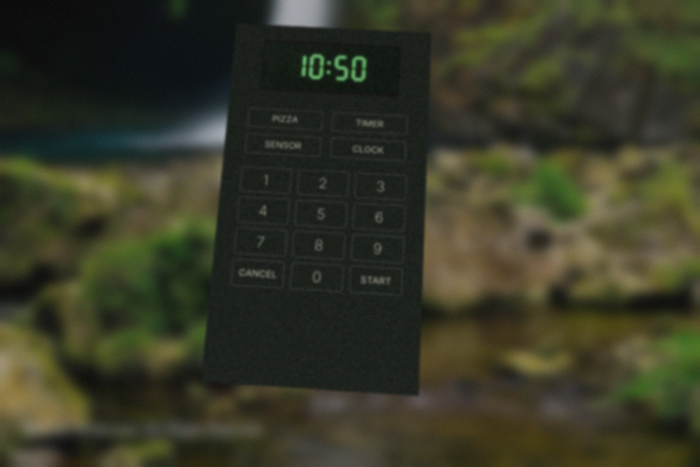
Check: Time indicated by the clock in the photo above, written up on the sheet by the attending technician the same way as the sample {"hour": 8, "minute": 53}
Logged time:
{"hour": 10, "minute": 50}
